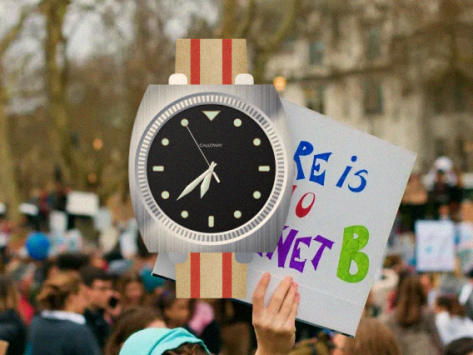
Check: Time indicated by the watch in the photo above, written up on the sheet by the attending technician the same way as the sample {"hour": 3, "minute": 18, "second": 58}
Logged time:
{"hour": 6, "minute": 37, "second": 55}
